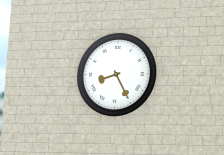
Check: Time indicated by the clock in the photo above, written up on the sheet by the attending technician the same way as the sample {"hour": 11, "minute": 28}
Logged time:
{"hour": 8, "minute": 25}
